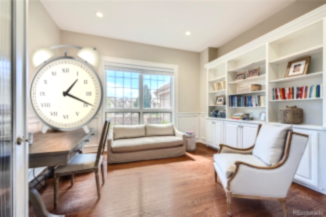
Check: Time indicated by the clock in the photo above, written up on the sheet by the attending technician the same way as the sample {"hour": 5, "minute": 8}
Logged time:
{"hour": 1, "minute": 19}
